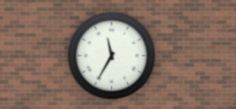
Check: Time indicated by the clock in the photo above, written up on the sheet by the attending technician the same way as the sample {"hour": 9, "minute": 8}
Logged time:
{"hour": 11, "minute": 35}
